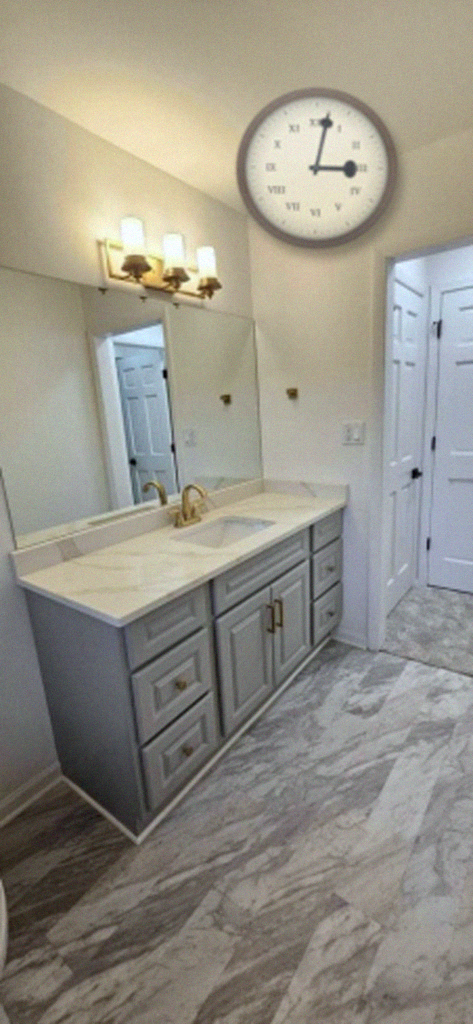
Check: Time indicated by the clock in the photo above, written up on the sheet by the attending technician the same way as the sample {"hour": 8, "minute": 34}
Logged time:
{"hour": 3, "minute": 2}
